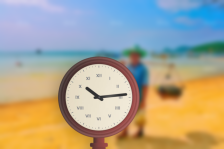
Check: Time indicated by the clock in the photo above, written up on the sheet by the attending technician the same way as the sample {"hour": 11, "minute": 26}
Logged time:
{"hour": 10, "minute": 14}
